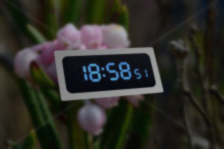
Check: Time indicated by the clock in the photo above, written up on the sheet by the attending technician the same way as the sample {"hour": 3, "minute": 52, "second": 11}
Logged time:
{"hour": 18, "minute": 58, "second": 51}
